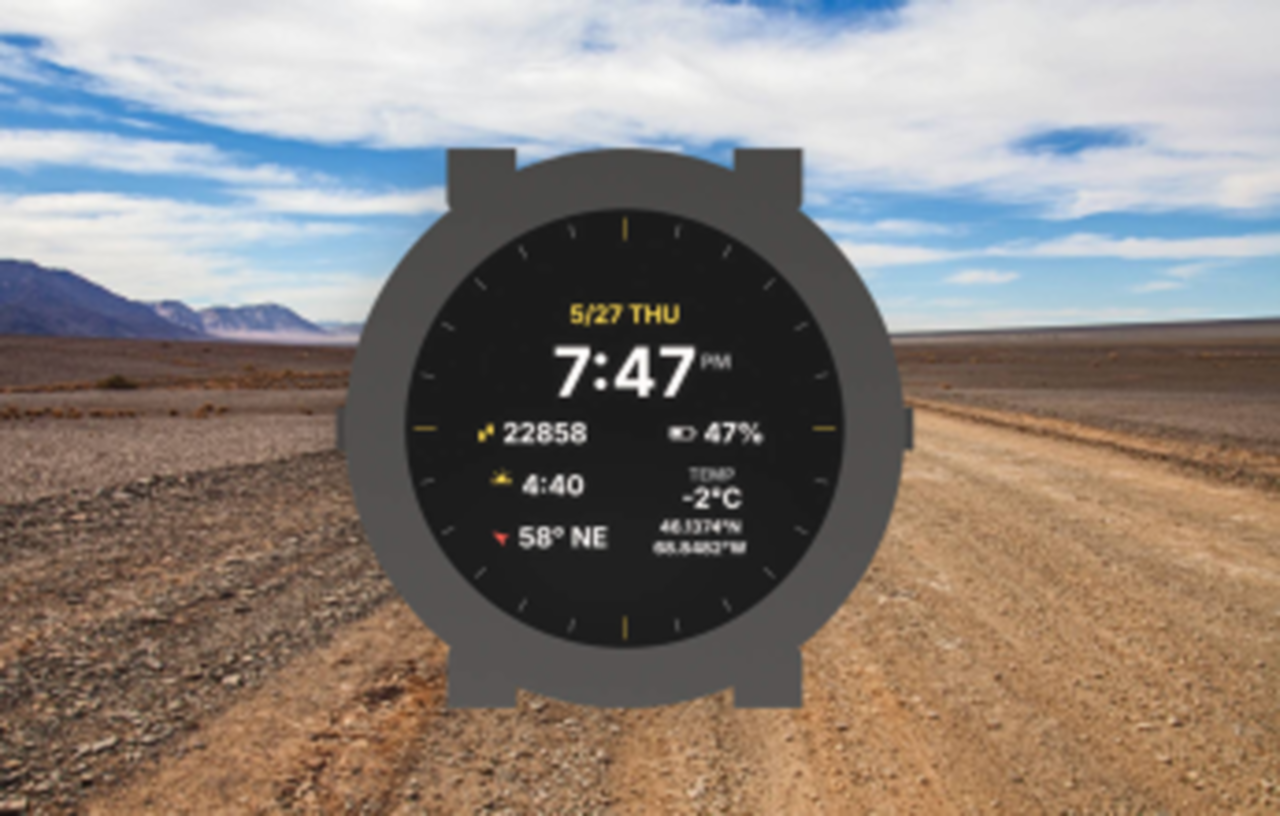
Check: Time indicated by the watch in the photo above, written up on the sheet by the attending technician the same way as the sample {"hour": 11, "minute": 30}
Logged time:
{"hour": 7, "minute": 47}
